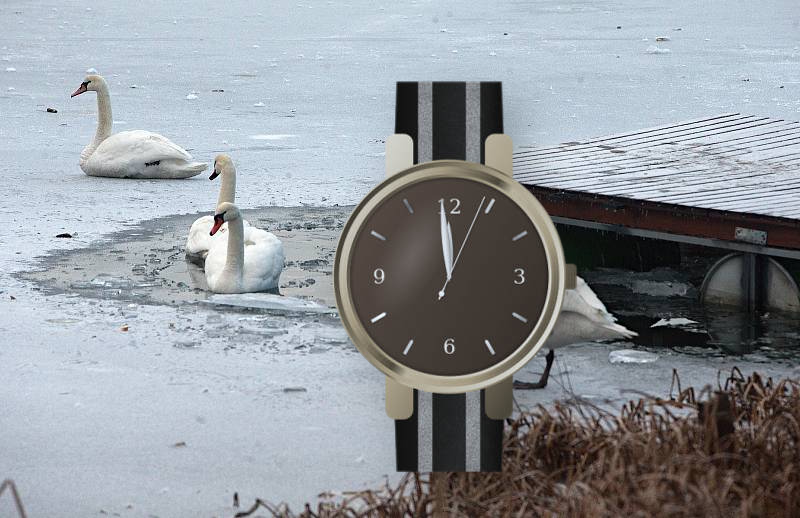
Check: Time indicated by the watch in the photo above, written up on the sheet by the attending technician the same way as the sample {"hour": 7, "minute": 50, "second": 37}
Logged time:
{"hour": 11, "minute": 59, "second": 4}
